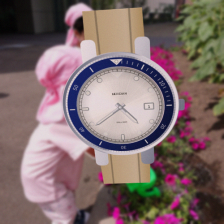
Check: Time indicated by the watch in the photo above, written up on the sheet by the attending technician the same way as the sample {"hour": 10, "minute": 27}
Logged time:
{"hour": 4, "minute": 39}
